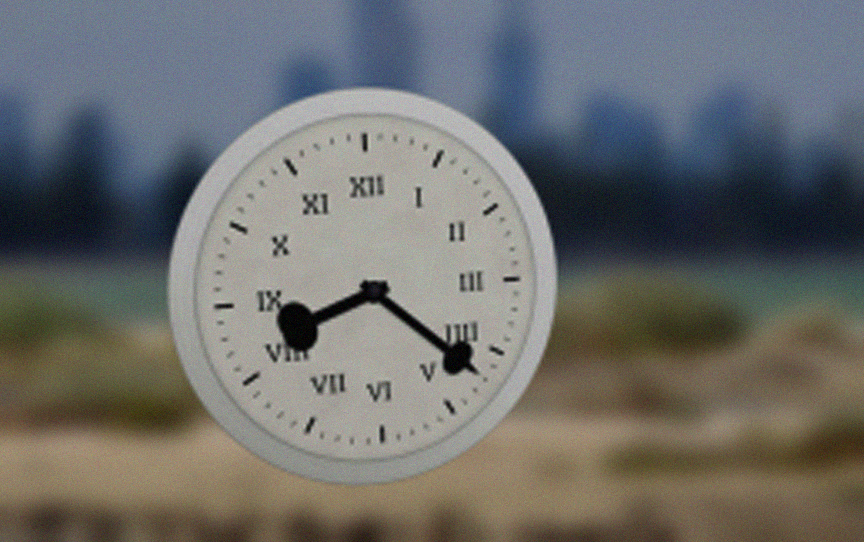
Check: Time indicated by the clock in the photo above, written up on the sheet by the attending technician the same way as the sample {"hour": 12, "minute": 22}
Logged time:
{"hour": 8, "minute": 22}
